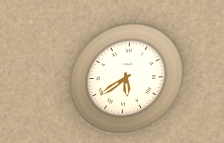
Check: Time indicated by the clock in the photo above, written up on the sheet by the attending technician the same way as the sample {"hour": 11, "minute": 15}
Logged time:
{"hour": 5, "minute": 39}
